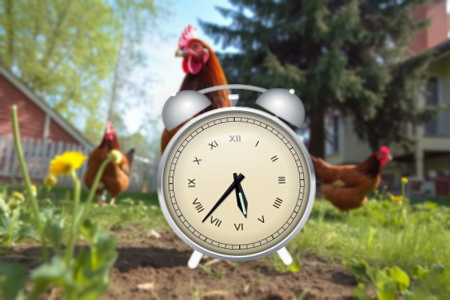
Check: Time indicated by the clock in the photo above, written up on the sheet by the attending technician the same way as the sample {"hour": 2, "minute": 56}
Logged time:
{"hour": 5, "minute": 37}
